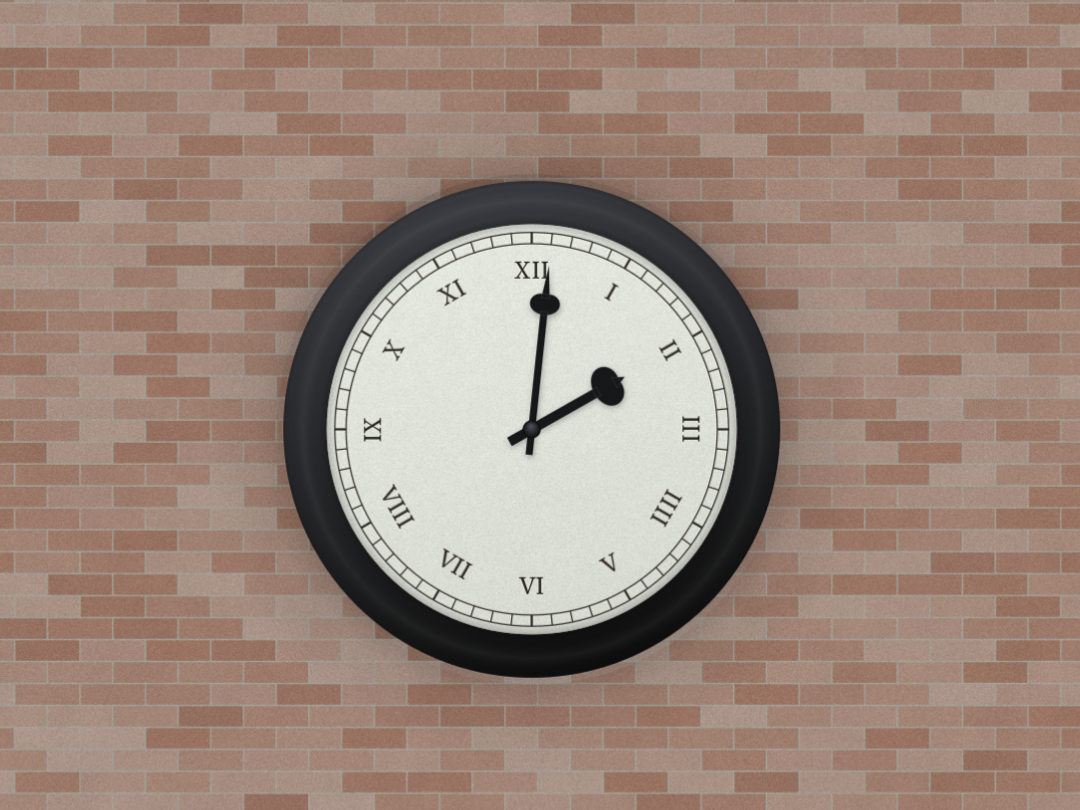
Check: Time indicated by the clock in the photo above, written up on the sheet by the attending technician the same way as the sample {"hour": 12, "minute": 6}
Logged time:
{"hour": 2, "minute": 1}
